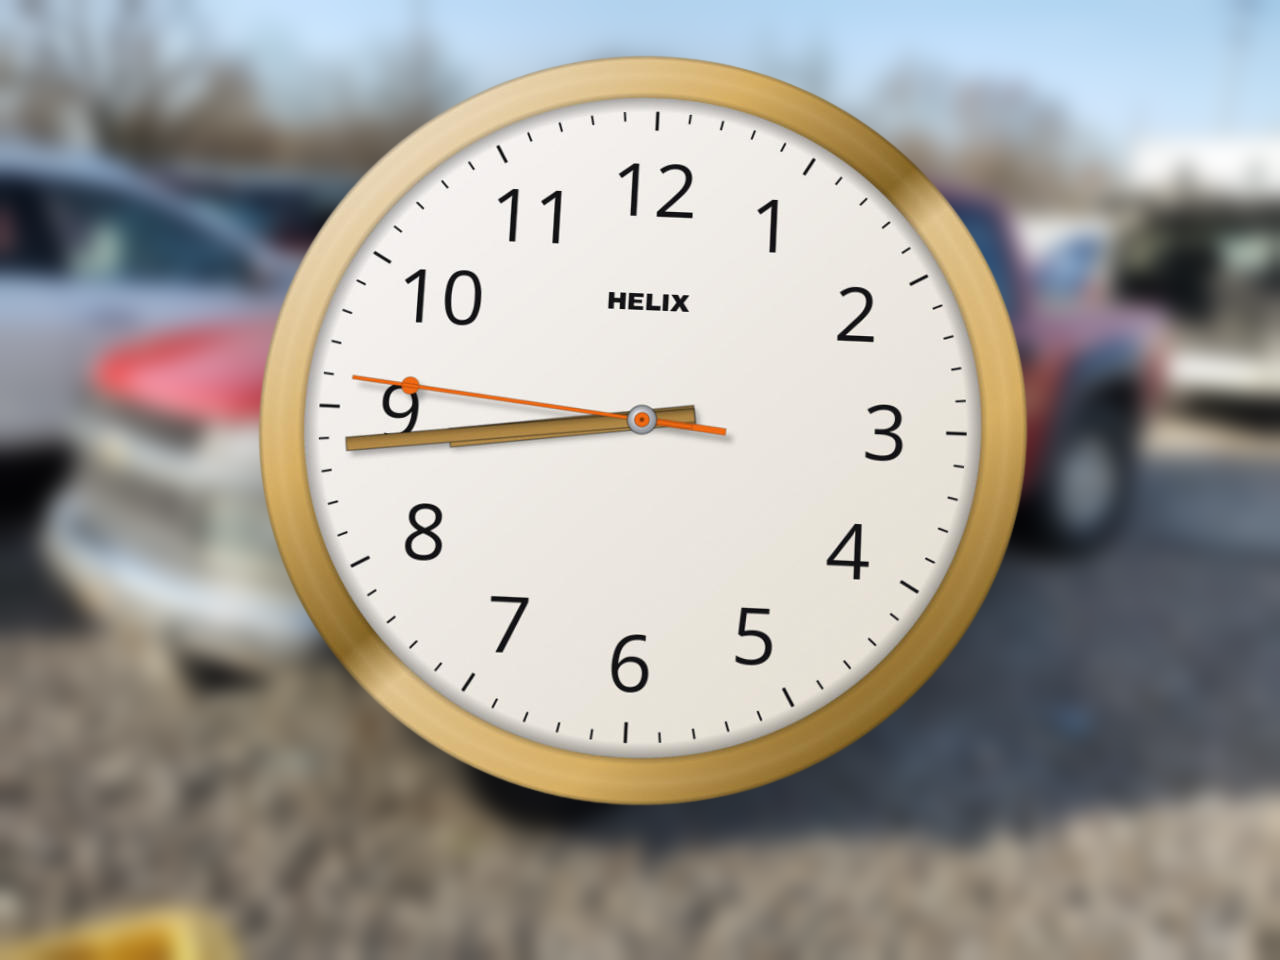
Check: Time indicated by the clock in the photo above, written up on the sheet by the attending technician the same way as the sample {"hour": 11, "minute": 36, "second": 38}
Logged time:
{"hour": 8, "minute": 43, "second": 46}
